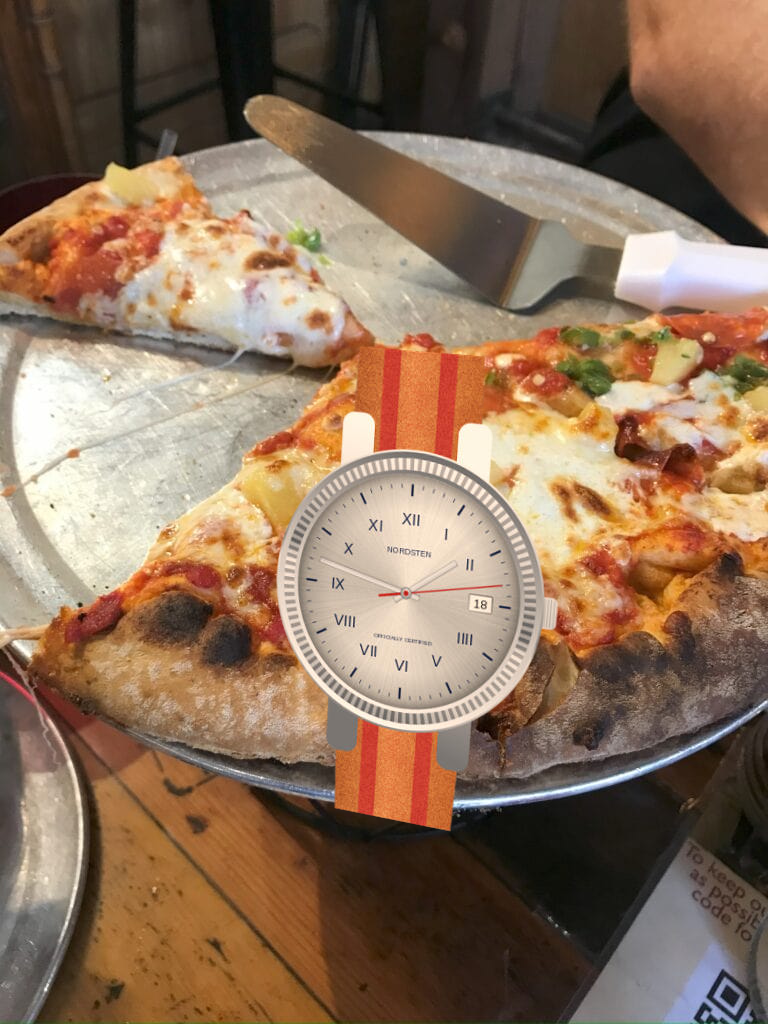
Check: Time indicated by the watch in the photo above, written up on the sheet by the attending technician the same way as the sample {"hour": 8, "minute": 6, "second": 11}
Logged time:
{"hour": 1, "minute": 47, "second": 13}
